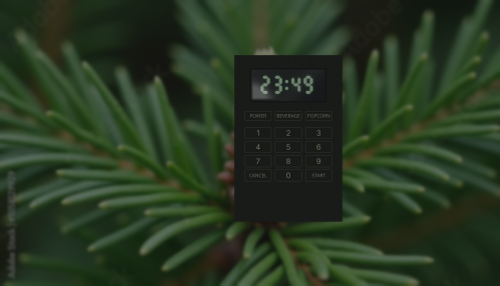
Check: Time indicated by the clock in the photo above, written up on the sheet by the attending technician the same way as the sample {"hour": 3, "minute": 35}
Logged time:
{"hour": 23, "minute": 49}
